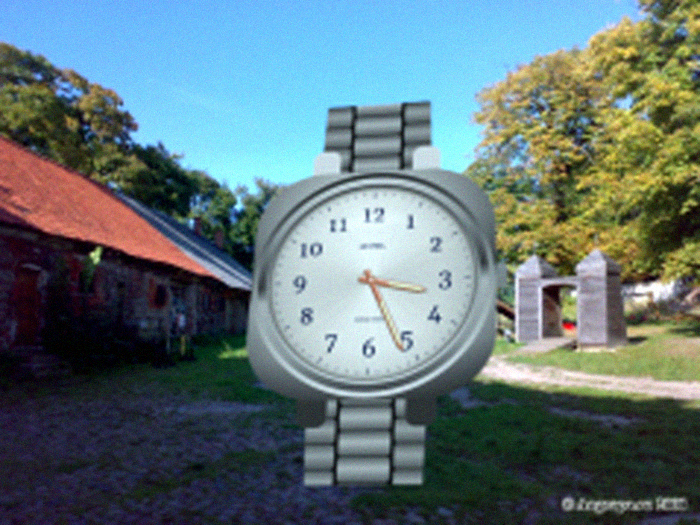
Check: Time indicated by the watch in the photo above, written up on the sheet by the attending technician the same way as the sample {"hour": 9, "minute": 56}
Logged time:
{"hour": 3, "minute": 26}
